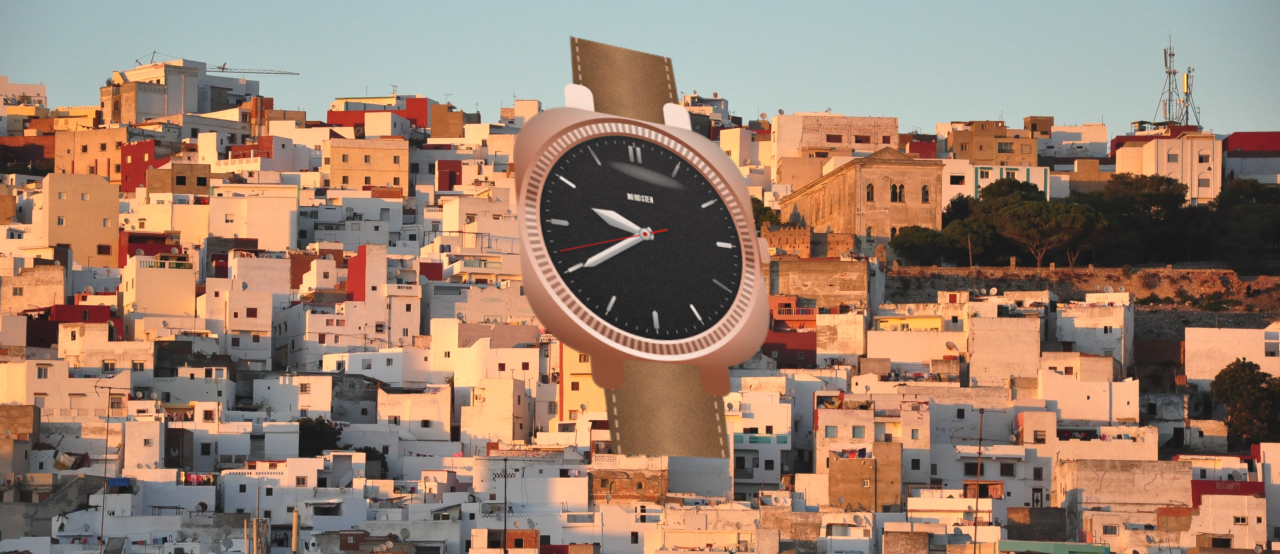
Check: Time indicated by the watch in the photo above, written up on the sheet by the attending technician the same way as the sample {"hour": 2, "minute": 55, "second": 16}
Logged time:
{"hour": 9, "minute": 39, "second": 42}
